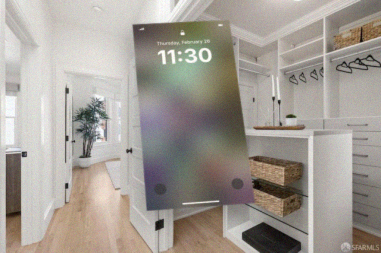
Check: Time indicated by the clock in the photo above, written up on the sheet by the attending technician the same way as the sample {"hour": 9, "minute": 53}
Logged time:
{"hour": 11, "minute": 30}
